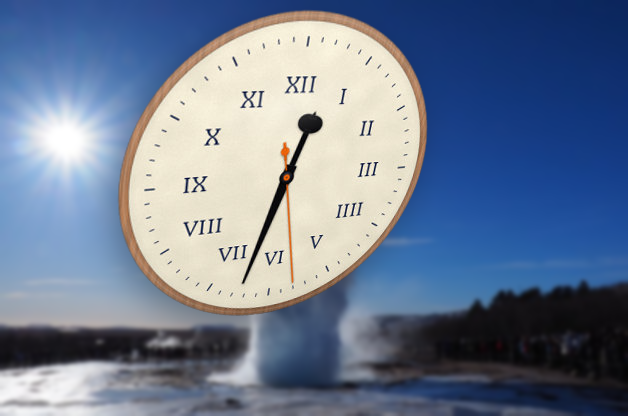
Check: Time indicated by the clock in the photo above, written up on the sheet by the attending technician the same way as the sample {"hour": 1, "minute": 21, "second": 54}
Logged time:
{"hour": 12, "minute": 32, "second": 28}
